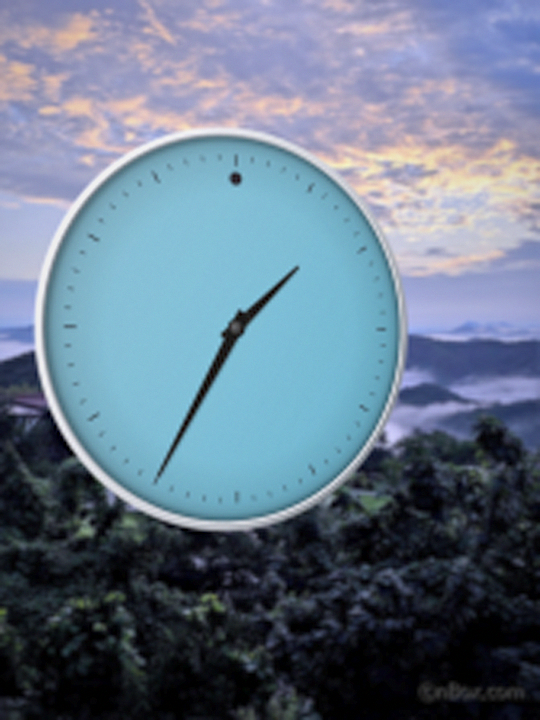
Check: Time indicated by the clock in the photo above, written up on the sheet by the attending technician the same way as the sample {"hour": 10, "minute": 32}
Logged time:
{"hour": 1, "minute": 35}
